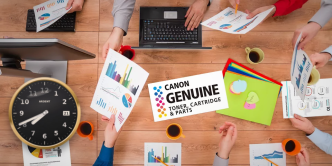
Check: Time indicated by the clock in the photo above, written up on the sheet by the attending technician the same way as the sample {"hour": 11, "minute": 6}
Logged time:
{"hour": 7, "minute": 41}
